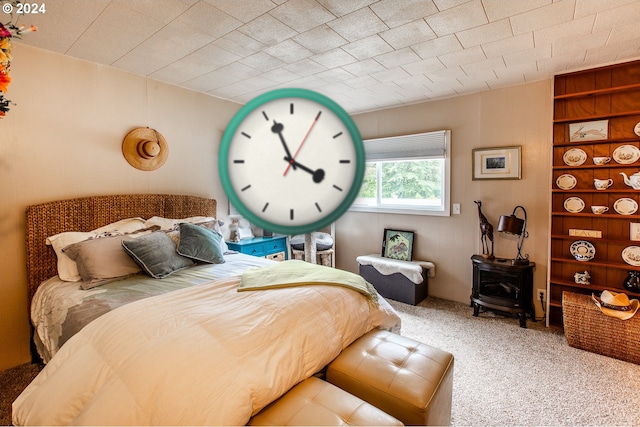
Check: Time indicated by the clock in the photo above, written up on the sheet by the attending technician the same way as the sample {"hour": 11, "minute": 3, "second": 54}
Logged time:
{"hour": 3, "minute": 56, "second": 5}
